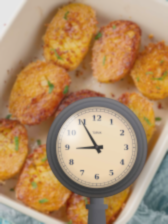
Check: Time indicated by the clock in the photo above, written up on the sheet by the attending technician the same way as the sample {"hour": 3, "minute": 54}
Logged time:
{"hour": 8, "minute": 55}
